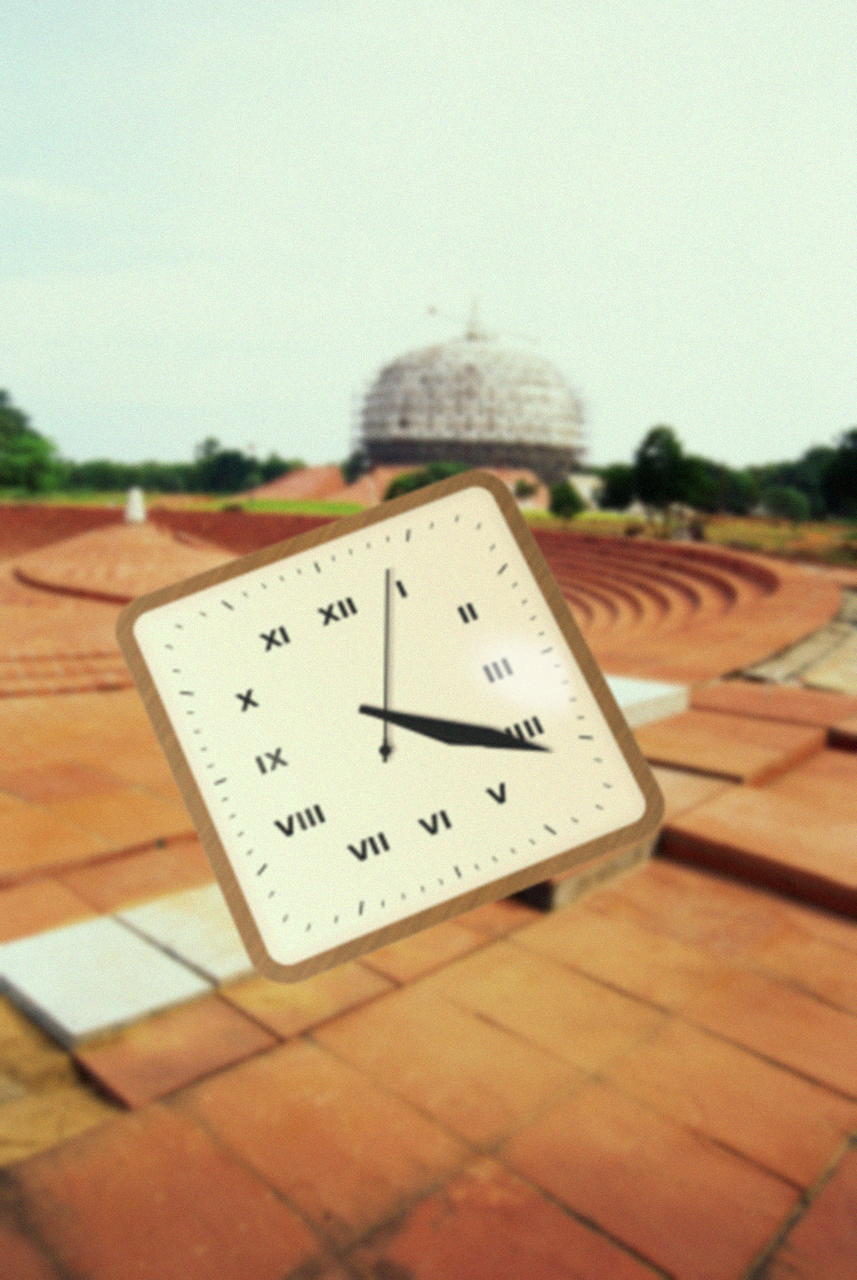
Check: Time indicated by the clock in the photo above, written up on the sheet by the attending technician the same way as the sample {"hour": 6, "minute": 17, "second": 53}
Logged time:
{"hour": 4, "minute": 21, "second": 4}
